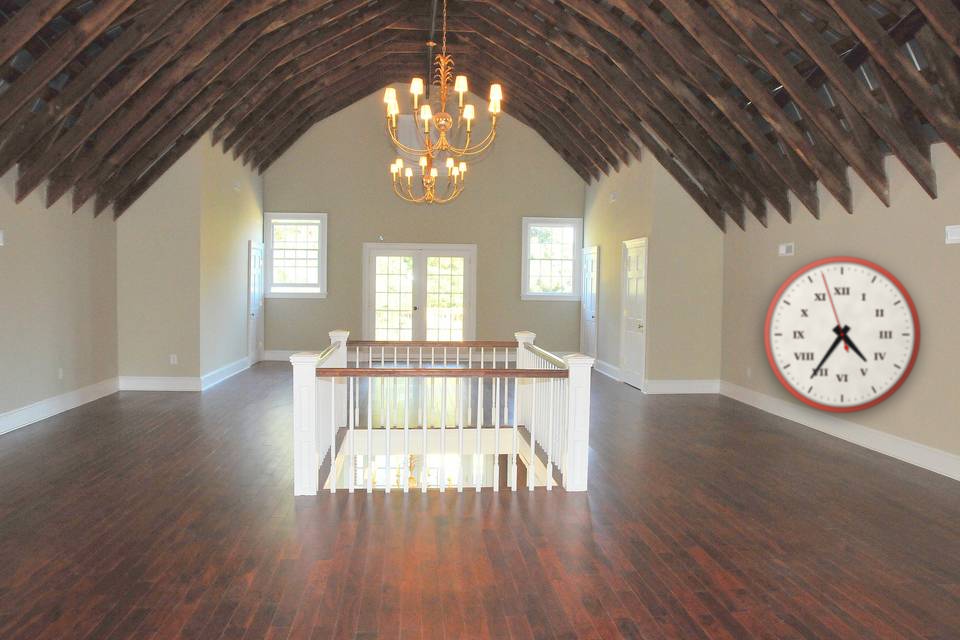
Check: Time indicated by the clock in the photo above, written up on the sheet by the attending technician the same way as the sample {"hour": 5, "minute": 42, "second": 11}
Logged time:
{"hour": 4, "minute": 35, "second": 57}
